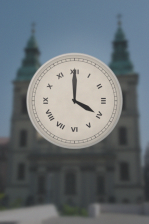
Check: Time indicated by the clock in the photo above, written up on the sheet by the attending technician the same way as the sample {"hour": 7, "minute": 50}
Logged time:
{"hour": 4, "minute": 0}
